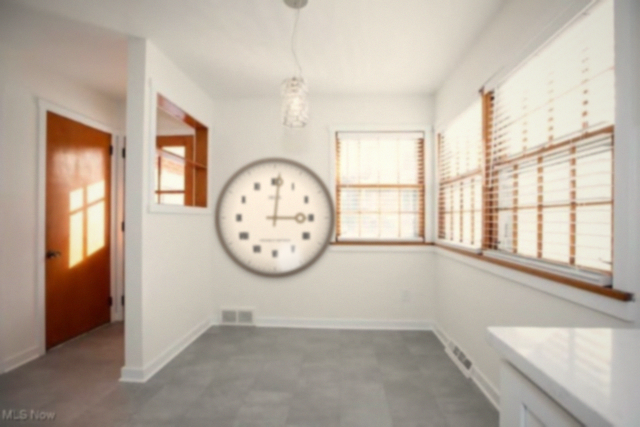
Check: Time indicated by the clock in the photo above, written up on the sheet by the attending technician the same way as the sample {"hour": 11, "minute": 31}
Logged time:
{"hour": 3, "minute": 1}
